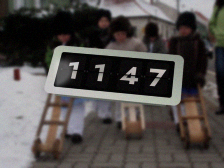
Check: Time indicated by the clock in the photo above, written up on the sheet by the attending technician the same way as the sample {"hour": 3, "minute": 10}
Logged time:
{"hour": 11, "minute": 47}
